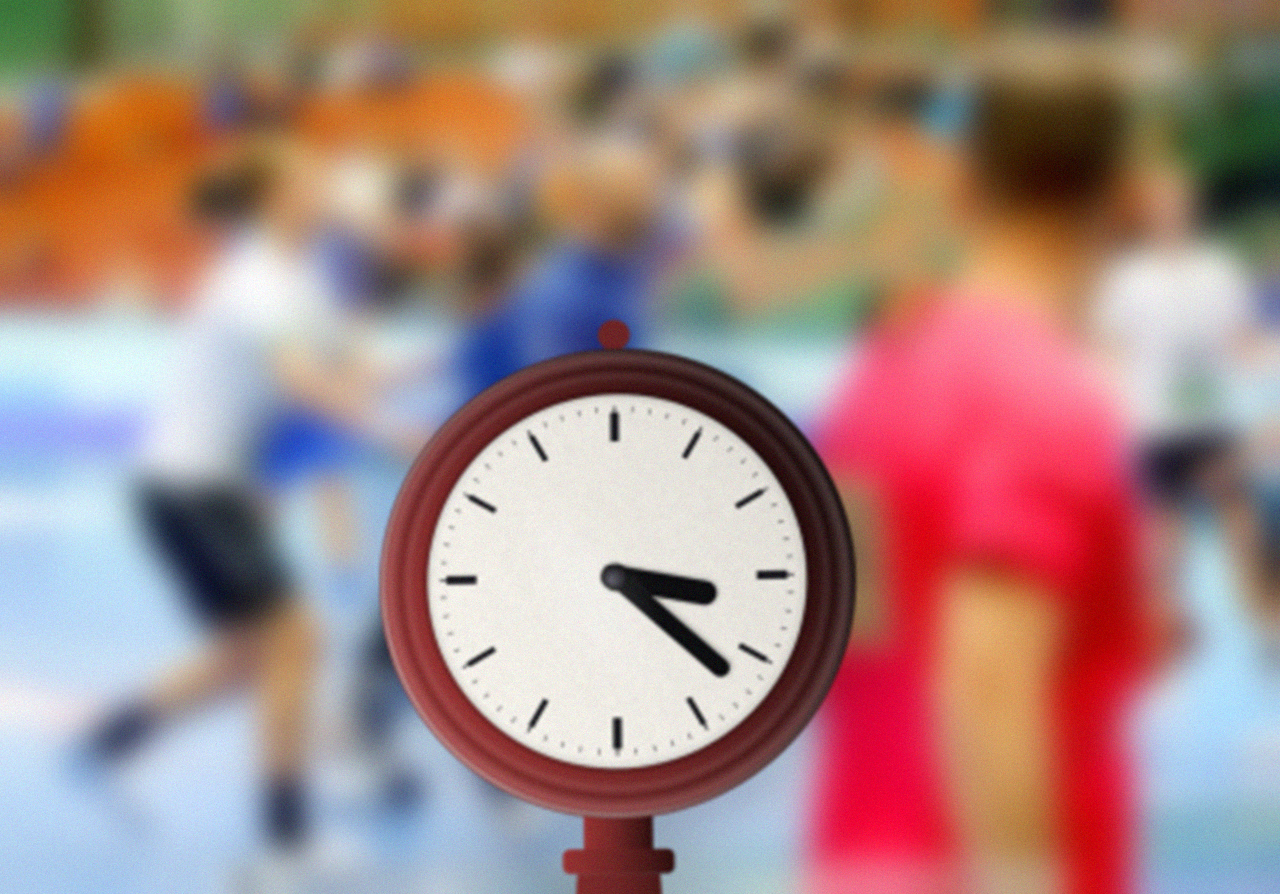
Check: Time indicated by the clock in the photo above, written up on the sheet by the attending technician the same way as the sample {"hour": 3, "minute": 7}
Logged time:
{"hour": 3, "minute": 22}
